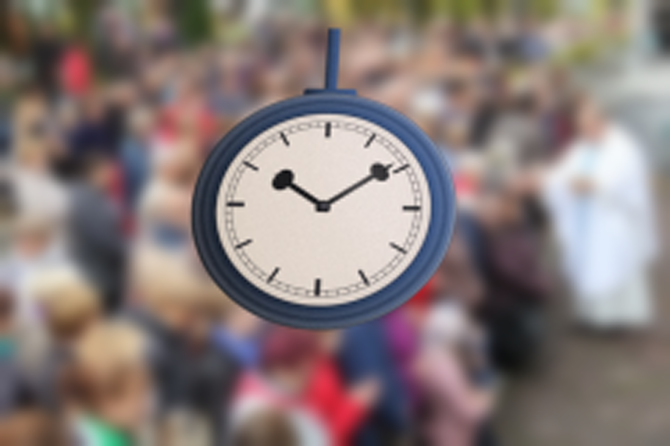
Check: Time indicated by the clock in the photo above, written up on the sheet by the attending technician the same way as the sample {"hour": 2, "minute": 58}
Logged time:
{"hour": 10, "minute": 9}
